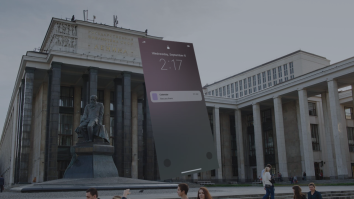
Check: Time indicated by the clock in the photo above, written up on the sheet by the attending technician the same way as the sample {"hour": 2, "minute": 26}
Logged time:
{"hour": 2, "minute": 17}
